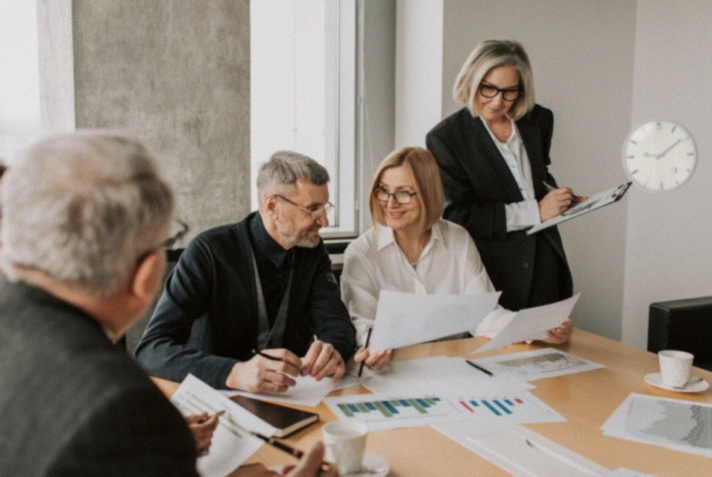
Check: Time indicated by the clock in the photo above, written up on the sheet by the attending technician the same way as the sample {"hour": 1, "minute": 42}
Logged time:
{"hour": 9, "minute": 9}
